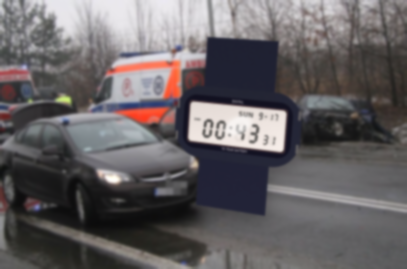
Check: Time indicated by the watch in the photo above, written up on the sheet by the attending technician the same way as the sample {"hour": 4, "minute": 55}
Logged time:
{"hour": 0, "minute": 43}
